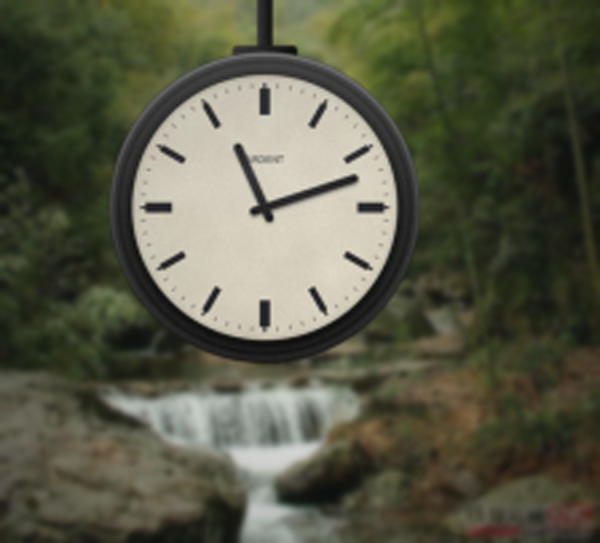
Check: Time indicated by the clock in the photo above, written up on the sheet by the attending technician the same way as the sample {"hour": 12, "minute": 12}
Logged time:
{"hour": 11, "minute": 12}
